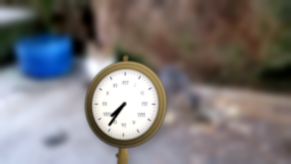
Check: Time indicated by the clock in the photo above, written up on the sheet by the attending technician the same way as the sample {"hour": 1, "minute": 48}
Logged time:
{"hour": 7, "minute": 36}
